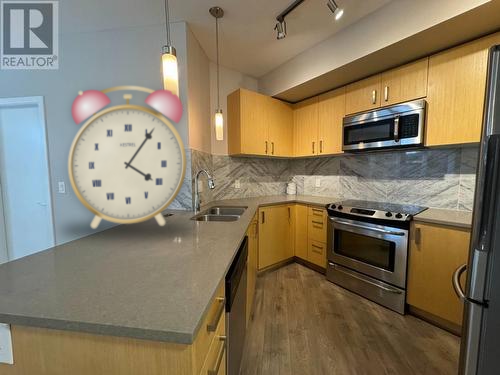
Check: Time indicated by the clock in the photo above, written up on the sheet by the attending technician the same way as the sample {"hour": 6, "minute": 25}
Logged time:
{"hour": 4, "minute": 6}
